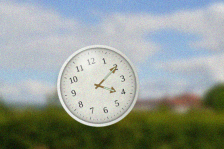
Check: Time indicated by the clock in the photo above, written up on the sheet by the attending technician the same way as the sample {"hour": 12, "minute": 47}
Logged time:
{"hour": 4, "minute": 10}
